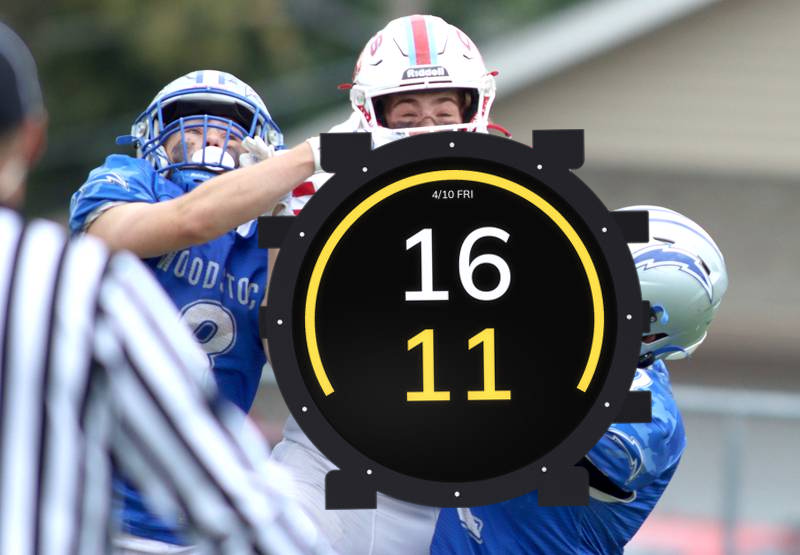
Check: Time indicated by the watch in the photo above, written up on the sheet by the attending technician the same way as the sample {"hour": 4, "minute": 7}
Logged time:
{"hour": 16, "minute": 11}
